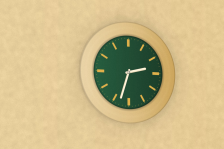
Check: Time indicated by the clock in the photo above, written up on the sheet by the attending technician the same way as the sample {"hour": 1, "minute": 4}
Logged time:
{"hour": 2, "minute": 33}
